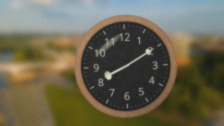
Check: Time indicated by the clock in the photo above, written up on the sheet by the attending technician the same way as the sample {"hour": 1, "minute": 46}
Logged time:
{"hour": 8, "minute": 10}
